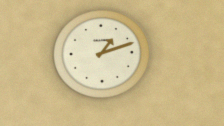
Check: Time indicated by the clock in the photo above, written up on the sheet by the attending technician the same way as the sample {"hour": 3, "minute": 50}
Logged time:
{"hour": 1, "minute": 12}
